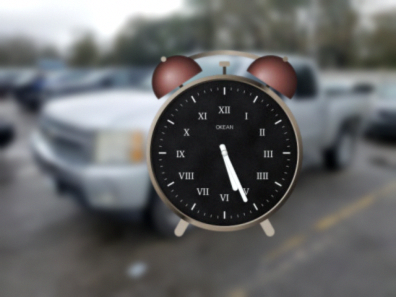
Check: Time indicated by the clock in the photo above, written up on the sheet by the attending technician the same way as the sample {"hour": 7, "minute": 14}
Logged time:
{"hour": 5, "minute": 26}
